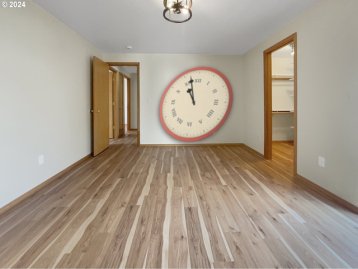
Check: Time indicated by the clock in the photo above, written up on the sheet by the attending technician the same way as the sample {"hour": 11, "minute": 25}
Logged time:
{"hour": 10, "minute": 57}
